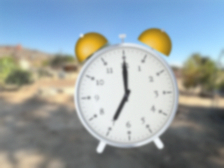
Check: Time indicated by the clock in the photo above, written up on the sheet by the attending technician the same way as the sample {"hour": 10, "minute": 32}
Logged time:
{"hour": 7, "minute": 0}
